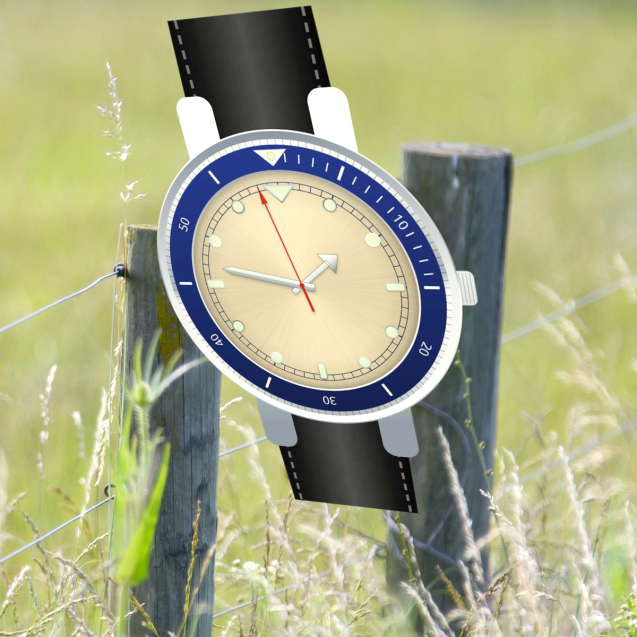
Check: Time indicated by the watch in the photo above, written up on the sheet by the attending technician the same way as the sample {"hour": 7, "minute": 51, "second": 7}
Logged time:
{"hour": 1, "minute": 46, "second": 58}
